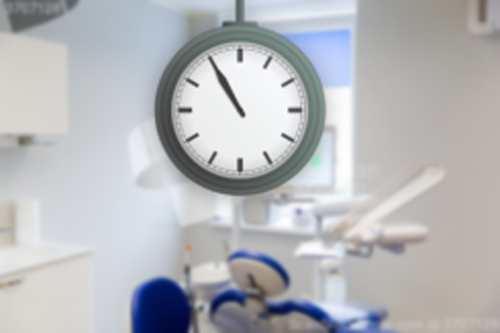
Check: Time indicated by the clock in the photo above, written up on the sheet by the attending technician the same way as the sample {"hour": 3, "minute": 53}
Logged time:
{"hour": 10, "minute": 55}
